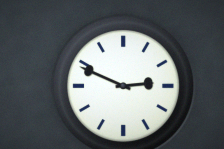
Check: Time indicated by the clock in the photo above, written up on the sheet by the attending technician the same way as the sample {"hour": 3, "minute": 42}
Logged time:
{"hour": 2, "minute": 49}
